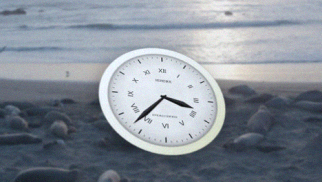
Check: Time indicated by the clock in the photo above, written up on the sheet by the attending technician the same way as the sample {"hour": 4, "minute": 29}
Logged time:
{"hour": 3, "minute": 37}
